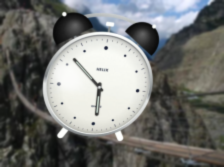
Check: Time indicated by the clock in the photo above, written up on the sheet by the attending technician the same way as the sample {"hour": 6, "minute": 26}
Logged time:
{"hour": 5, "minute": 52}
